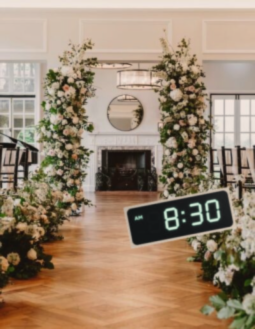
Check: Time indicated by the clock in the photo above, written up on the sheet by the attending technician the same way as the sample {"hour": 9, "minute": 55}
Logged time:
{"hour": 8, "minute": 30}
